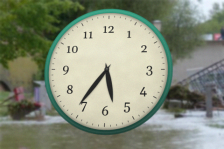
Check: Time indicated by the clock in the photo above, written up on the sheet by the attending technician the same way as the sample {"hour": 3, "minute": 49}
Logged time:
{"hour": 5, "minute": 36}
